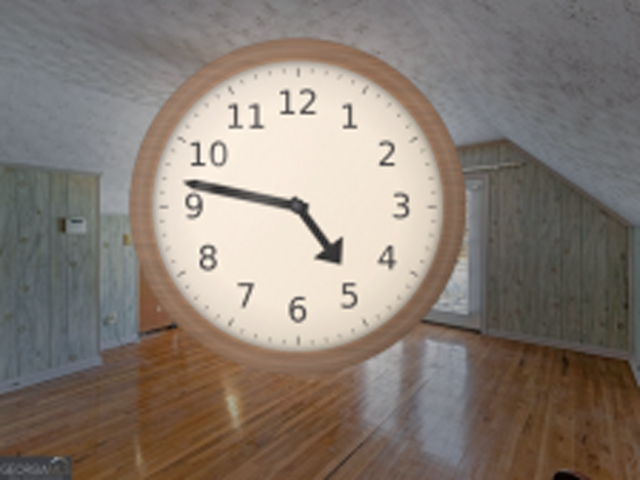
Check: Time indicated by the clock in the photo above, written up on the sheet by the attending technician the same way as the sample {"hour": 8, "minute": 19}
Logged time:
{"hour": 4, "minute": 47}
